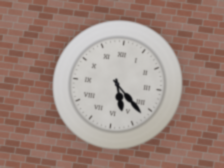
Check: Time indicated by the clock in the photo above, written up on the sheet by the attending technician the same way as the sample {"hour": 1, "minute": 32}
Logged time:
{"hour": 5, "minute": 22}
